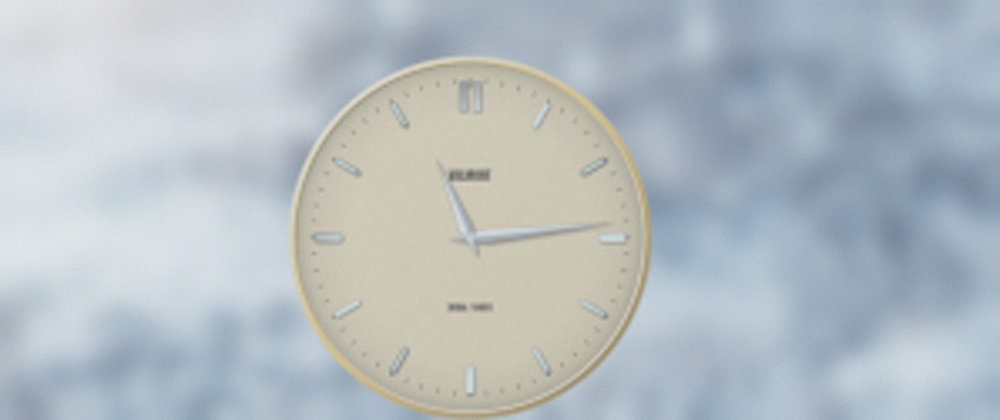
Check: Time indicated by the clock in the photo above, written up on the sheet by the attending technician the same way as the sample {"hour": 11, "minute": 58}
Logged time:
{"hour": 11, "minute": 14}
